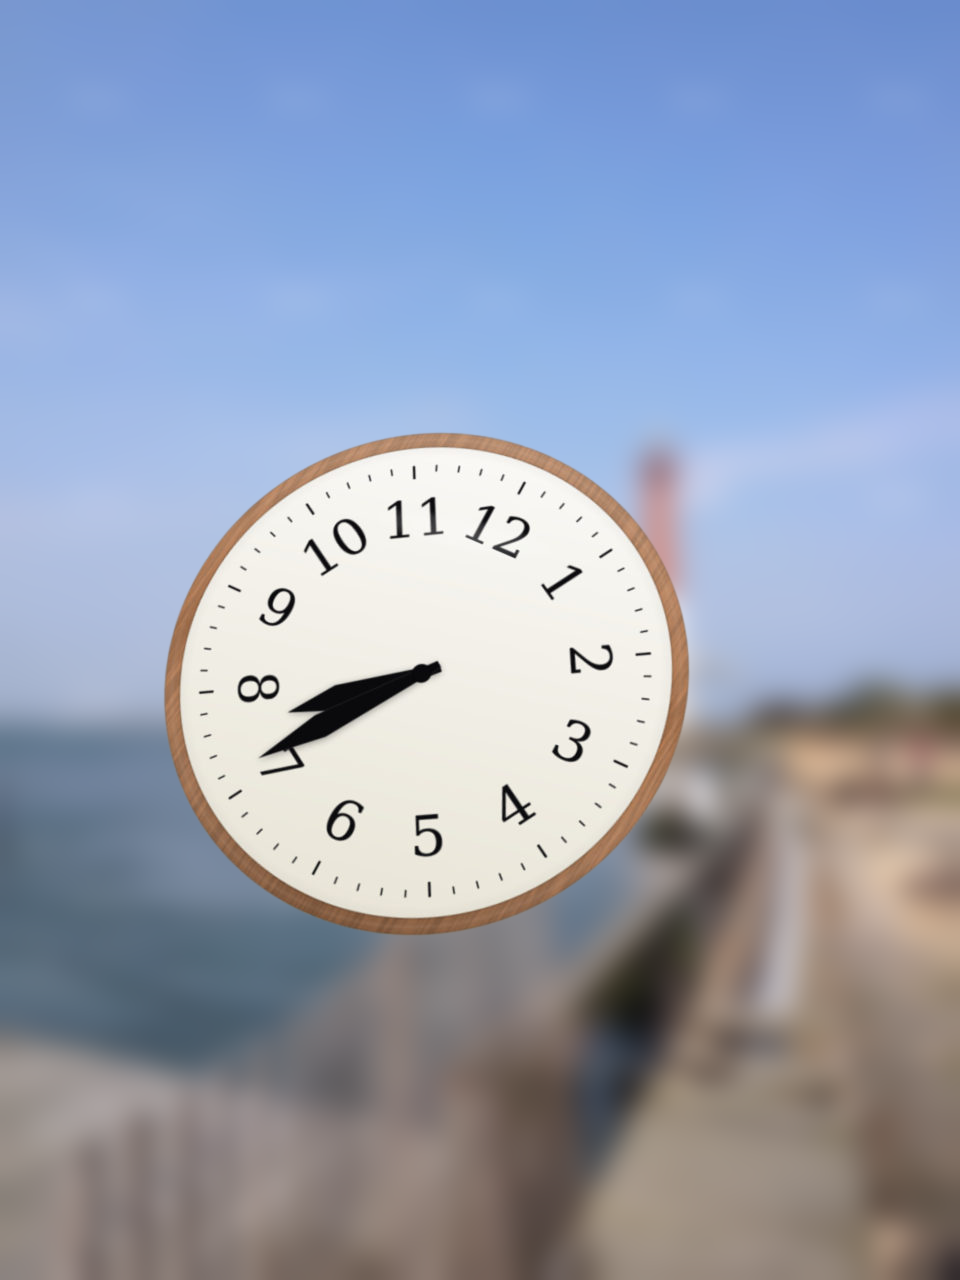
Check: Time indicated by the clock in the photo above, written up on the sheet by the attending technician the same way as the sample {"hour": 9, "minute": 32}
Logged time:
{"hour": 7, "minute": 36}
